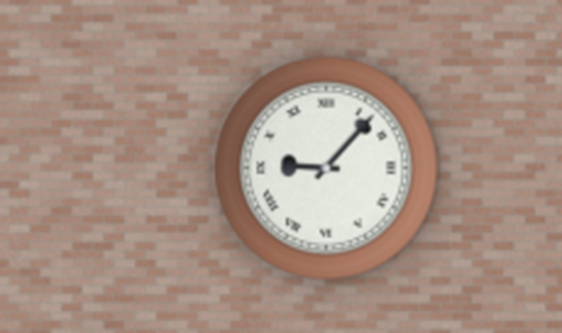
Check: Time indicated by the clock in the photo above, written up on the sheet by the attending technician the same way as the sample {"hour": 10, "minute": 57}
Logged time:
{"hour": 9, "minute": 7}
